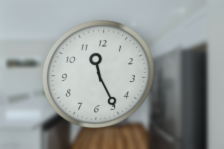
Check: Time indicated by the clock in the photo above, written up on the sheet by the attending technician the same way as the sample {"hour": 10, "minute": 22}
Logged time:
{"hour": 11, "minute": 25}
